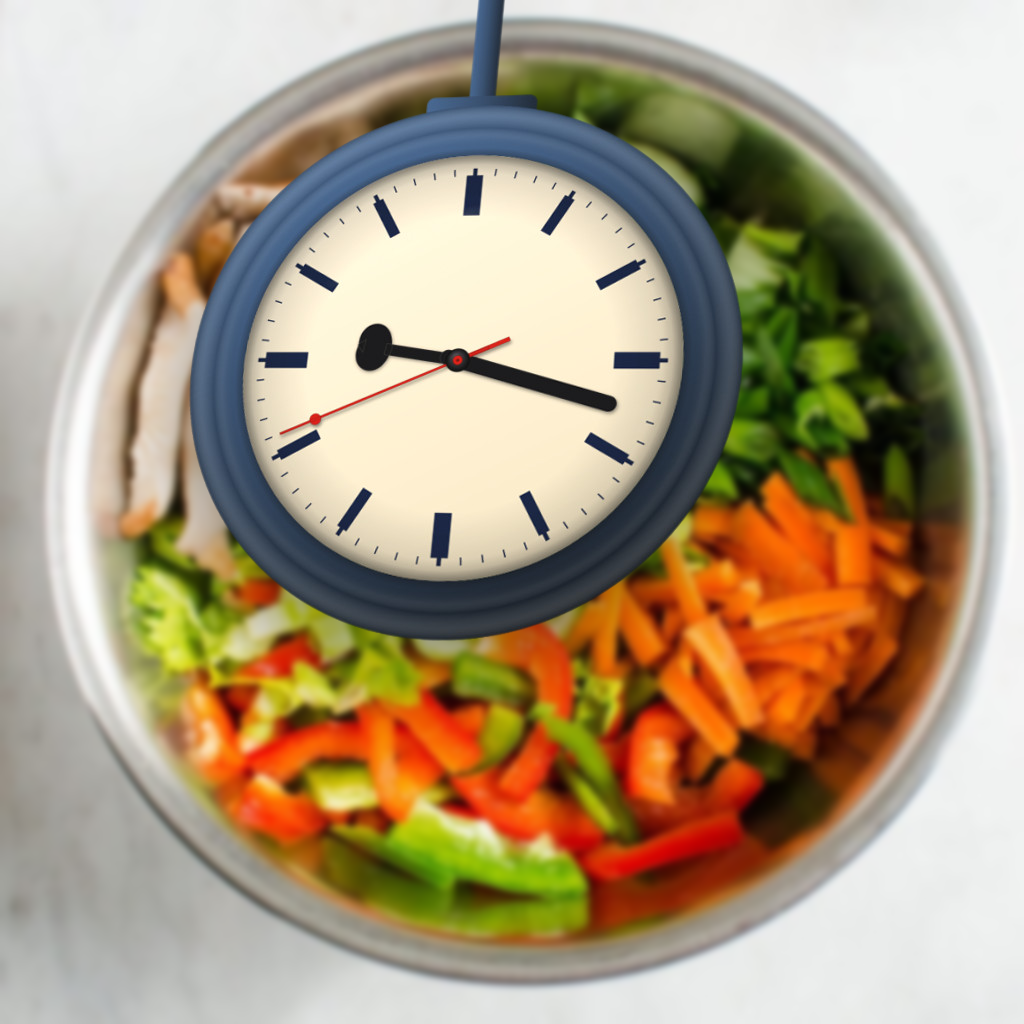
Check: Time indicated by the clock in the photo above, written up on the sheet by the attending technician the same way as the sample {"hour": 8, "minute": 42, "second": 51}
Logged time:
{"hour": 9, "minute": 17, "second": 41}
